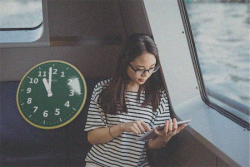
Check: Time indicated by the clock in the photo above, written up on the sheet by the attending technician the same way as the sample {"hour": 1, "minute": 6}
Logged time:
{"hour": 10, "minute": 59}
